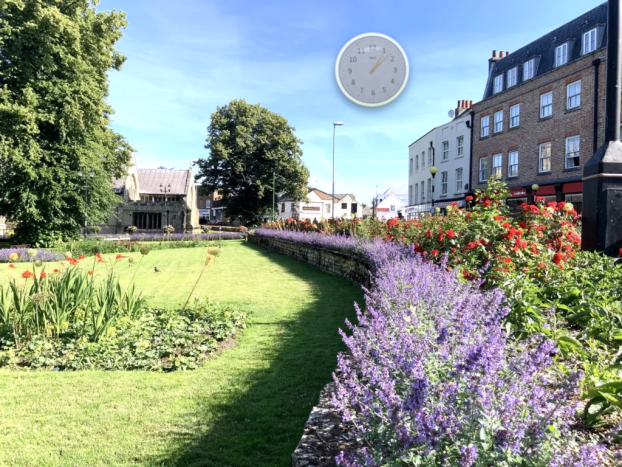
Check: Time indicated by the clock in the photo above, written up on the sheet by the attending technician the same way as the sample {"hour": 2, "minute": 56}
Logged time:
{"hour": 1, "minute": 8}
